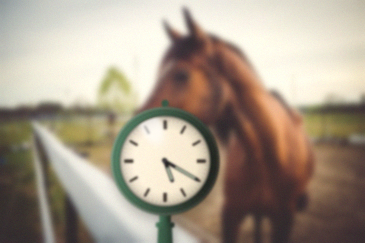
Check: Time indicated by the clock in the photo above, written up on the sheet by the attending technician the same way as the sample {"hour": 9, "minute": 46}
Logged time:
{"hour": 5, "minute": 20}
